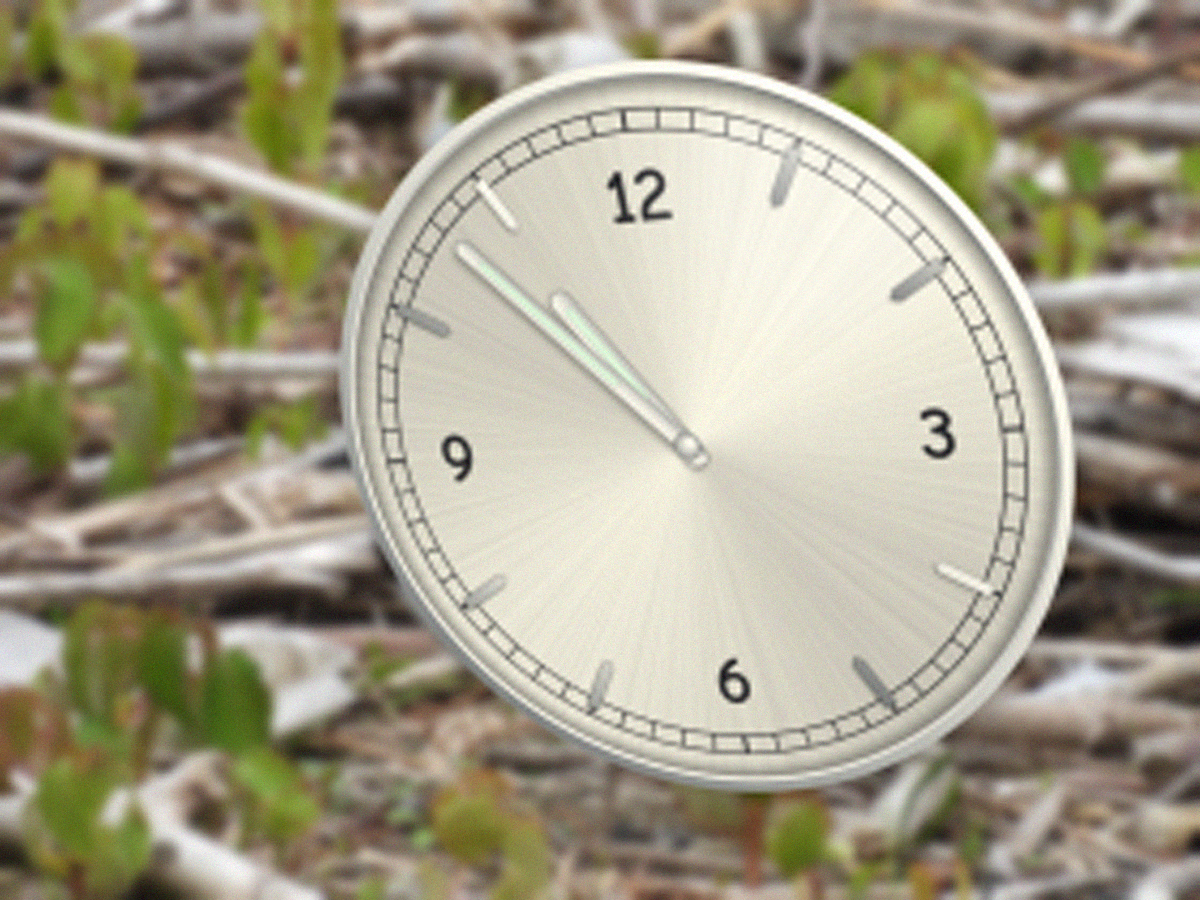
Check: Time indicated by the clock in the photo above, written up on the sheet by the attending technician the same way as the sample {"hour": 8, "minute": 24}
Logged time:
{"hour": 10, "minute": 53}
